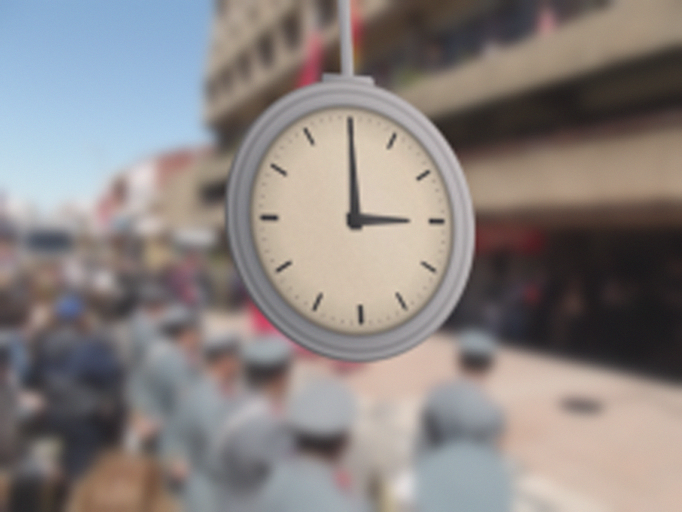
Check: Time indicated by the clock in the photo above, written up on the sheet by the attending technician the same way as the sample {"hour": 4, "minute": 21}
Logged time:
{"hour": 3, "minute": 0}
